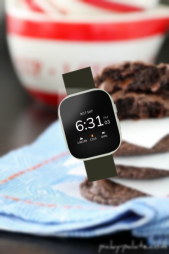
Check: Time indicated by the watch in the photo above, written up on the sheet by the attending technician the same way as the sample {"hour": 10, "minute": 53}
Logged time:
{"hour": 6, "minute": 31}
